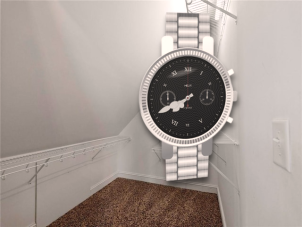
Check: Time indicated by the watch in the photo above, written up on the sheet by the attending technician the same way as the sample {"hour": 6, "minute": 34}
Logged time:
{"hour": 7, "minute": 41}
